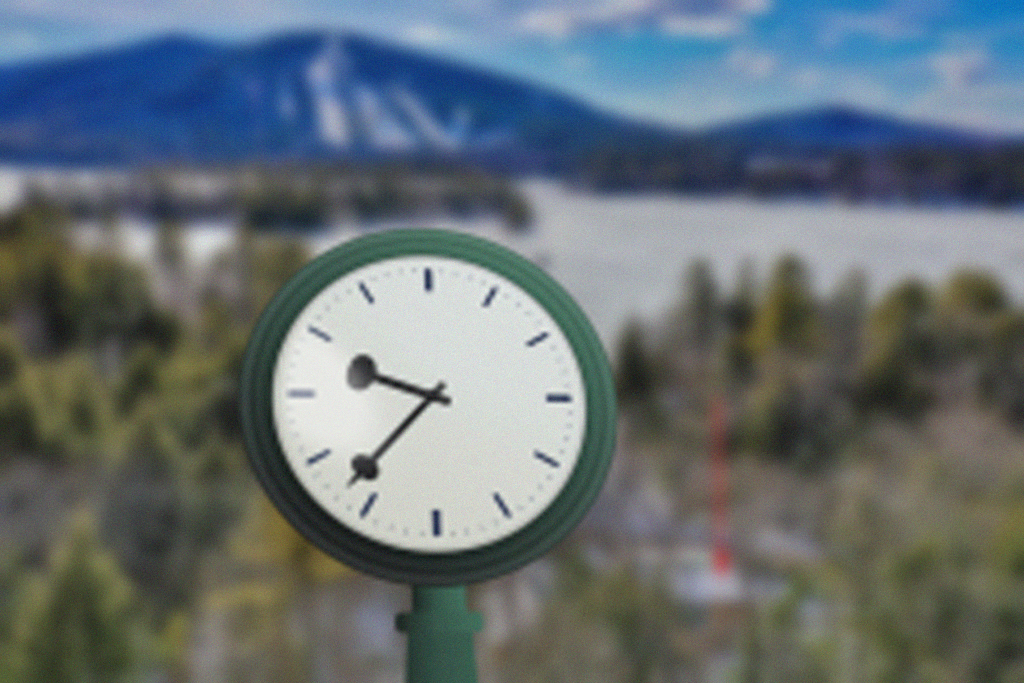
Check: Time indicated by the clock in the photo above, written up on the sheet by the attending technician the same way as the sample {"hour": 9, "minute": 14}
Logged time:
{"hour": 9, "minute": 37}
